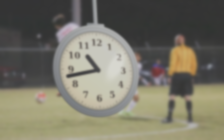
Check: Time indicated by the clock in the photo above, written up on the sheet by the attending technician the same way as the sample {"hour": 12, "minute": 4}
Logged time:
{"hour": 10, "minute": 43}
